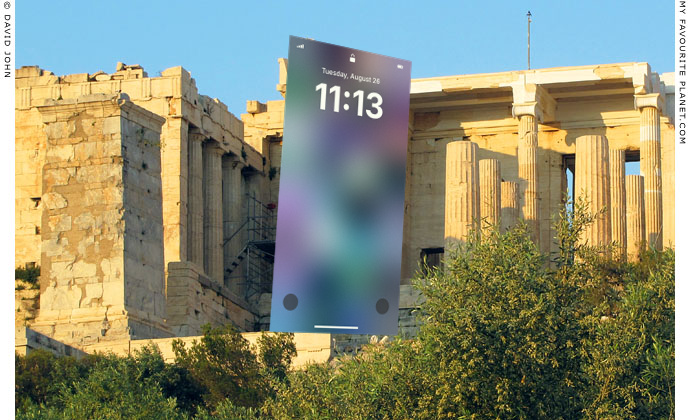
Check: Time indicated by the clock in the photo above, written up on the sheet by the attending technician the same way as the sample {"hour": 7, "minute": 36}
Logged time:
{"hour": 11, "minute": 13}
